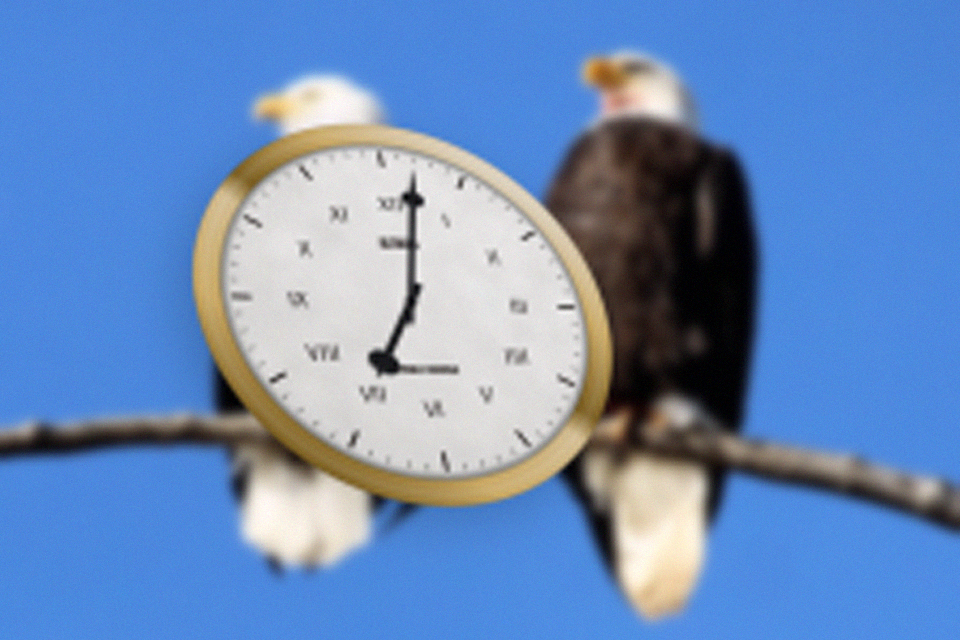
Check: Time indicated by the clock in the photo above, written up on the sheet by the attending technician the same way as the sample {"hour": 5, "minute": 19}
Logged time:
{"hour": 7, "minute": 2}
